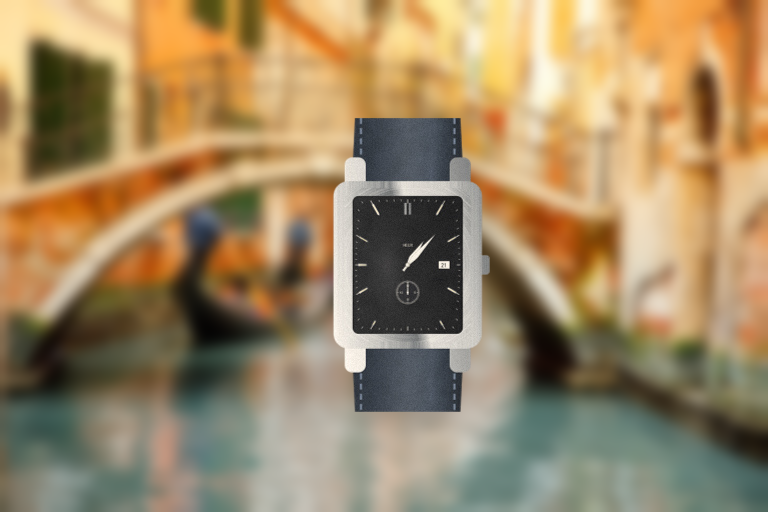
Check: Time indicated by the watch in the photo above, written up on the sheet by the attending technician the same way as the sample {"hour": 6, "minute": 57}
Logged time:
{"hour": 1, "minute": 7}
